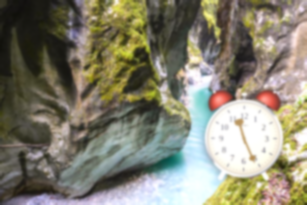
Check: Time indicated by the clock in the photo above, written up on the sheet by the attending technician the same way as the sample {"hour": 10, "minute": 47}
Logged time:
{"hour": 11, "minute": 26}
